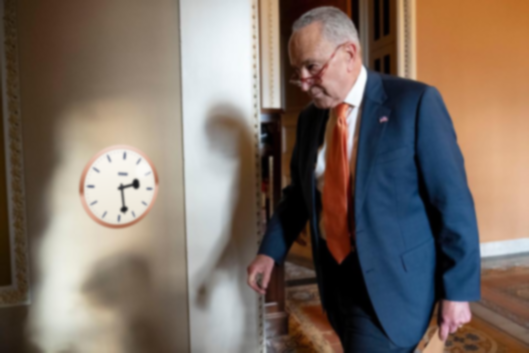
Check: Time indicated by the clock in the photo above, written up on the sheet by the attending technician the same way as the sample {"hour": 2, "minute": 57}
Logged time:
{"hour": 2, "minute": 28}
